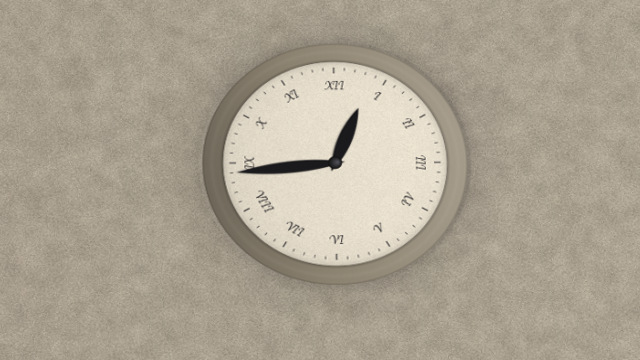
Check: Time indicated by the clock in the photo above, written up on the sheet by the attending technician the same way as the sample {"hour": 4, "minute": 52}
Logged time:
{"hour": 12, "minute": 44}
